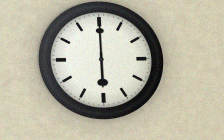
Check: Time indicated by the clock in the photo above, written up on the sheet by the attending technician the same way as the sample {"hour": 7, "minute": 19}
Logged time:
{"hour": 6, "minute": 0}
